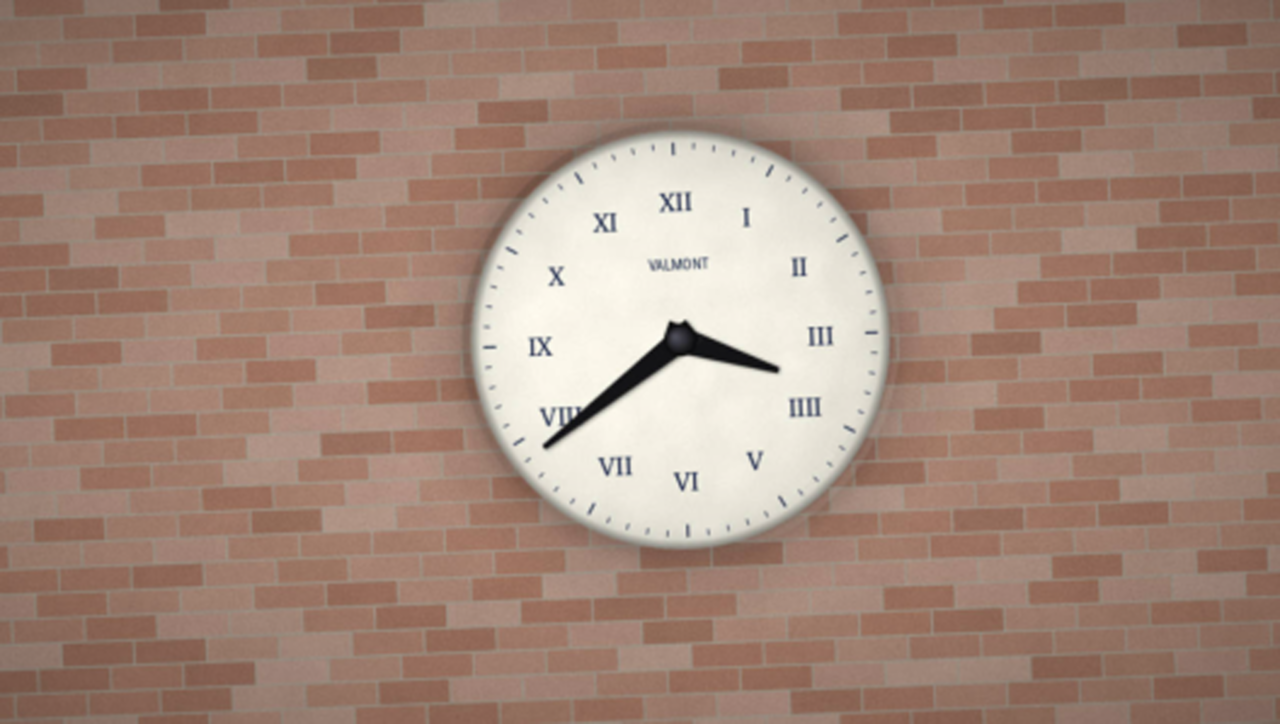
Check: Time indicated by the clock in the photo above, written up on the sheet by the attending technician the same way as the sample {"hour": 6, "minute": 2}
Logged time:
{"hour": 3, "minute": 39}
